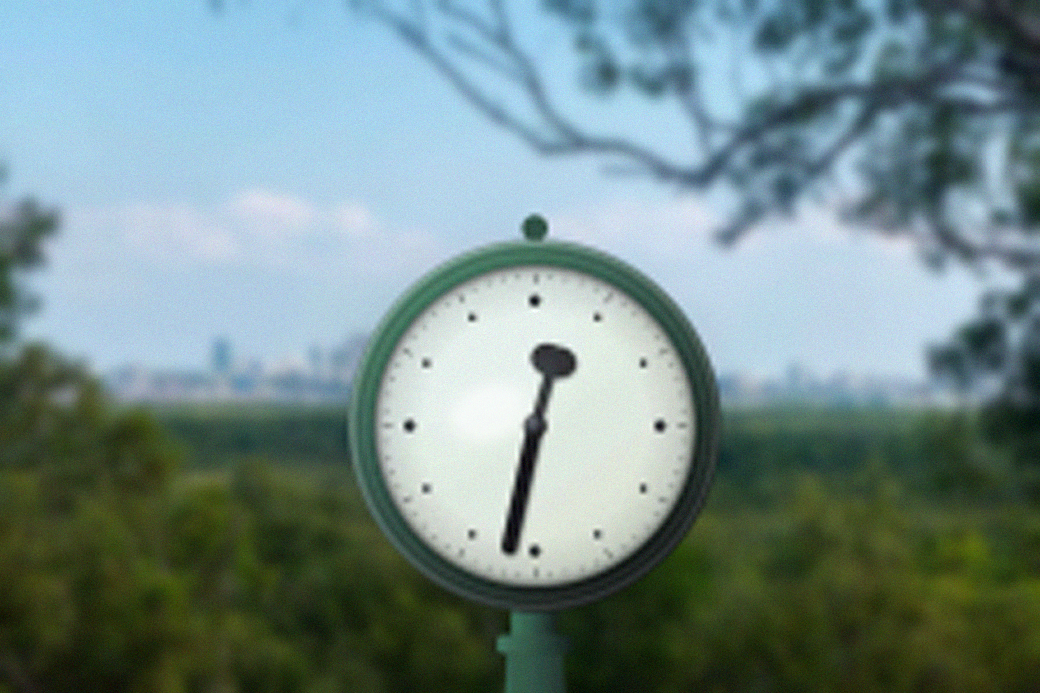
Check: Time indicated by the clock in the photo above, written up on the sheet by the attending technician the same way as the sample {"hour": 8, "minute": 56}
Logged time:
{"hour": 12, "minute": 32}
